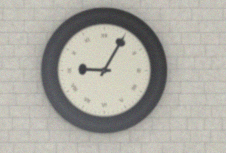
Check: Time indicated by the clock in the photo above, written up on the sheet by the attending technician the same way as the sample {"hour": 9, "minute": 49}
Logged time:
{"hour": 9, "minute": 5}
